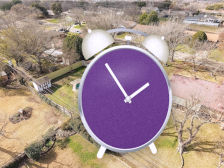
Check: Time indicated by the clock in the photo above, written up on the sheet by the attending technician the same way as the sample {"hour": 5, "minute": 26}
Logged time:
{"hour": 1, "minute": 54}
